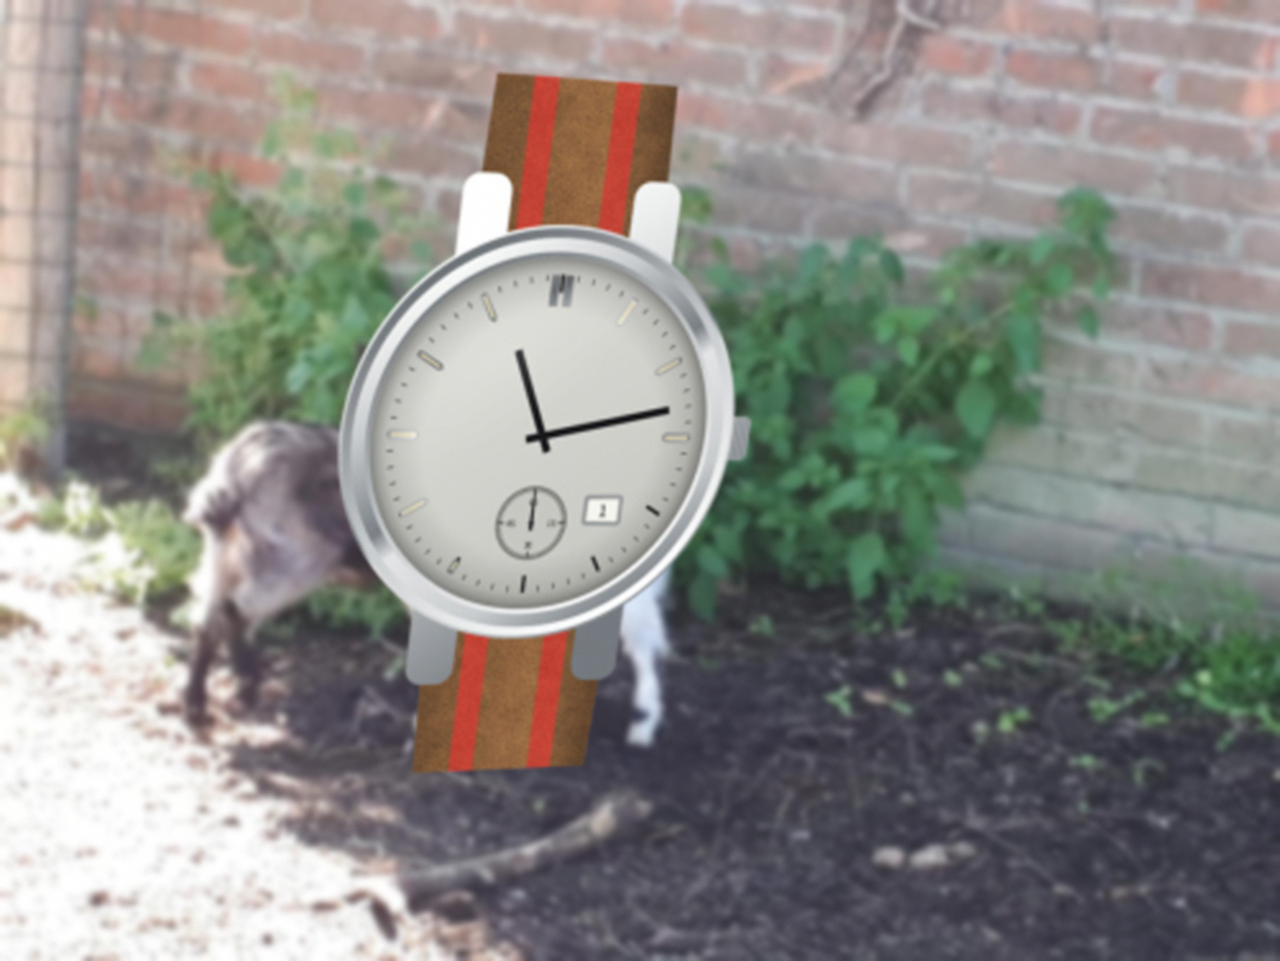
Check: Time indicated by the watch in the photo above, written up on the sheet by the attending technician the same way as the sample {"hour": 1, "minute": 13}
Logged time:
{"hour": 11, "minute": 13}
